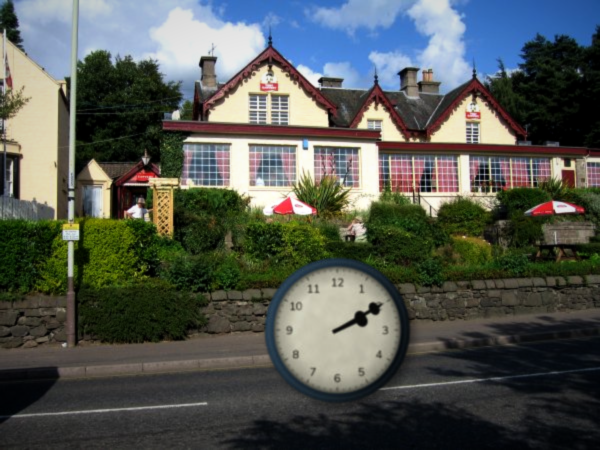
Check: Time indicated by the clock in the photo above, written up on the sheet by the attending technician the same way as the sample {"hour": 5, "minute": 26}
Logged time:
{"hour": 2, "minute": 10}
